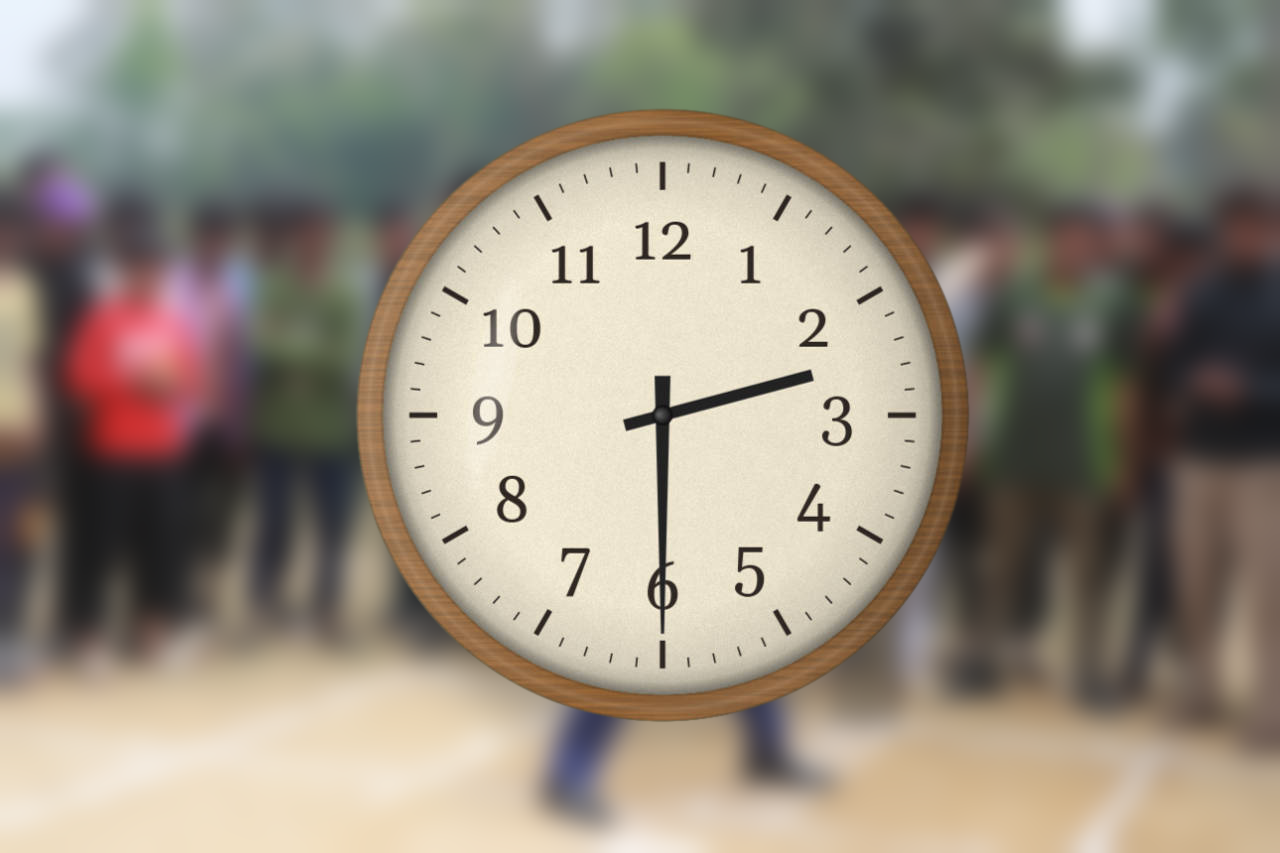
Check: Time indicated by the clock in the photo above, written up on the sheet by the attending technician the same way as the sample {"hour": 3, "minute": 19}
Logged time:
{"hour": 2, "minute": 30}
